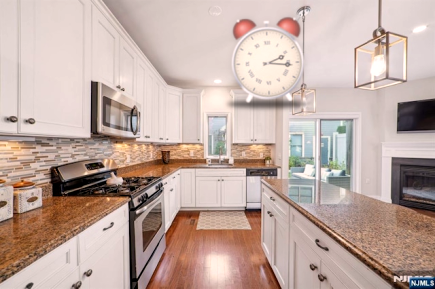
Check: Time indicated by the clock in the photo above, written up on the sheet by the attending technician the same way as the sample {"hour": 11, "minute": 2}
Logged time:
{"hour": 2, "minute": 16}
